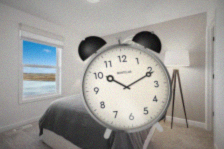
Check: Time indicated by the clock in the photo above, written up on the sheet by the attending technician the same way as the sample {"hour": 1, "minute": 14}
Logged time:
{"hour": 10, "minute": 11}
